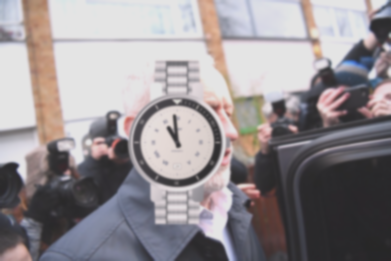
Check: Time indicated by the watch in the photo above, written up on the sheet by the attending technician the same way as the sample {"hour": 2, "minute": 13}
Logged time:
{"hour": 10, "minute": 59}
